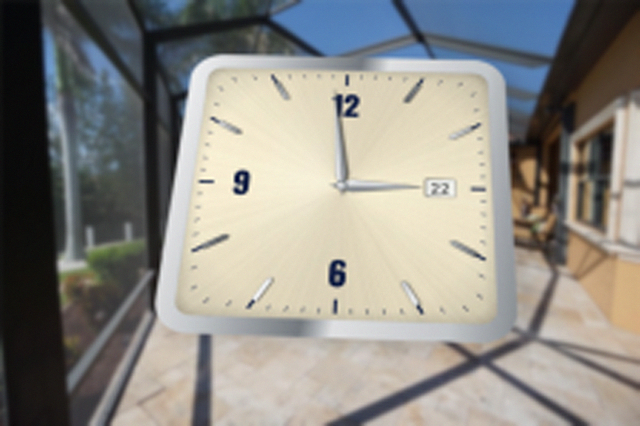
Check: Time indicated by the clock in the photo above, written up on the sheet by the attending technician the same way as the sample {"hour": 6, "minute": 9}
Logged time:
{"hour": 2, "minute": 59}
